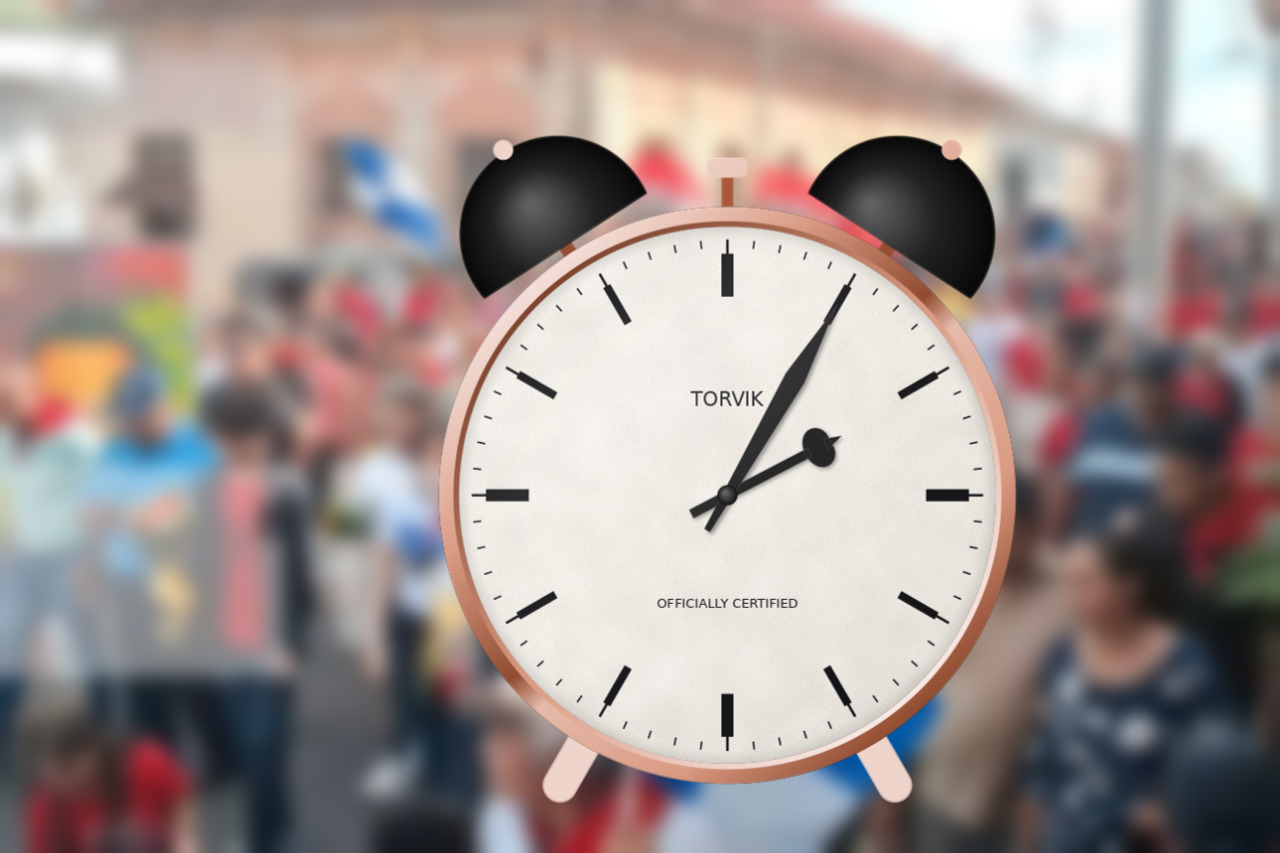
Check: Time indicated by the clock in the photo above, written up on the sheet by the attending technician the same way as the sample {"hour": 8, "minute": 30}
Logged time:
{"hour": 2, "minute": 5}
